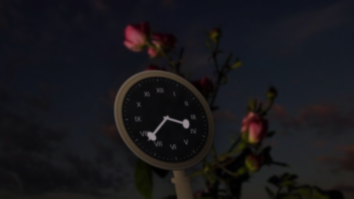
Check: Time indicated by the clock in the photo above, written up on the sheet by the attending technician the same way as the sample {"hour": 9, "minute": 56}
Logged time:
{"hour": 3, "minute": 38}
